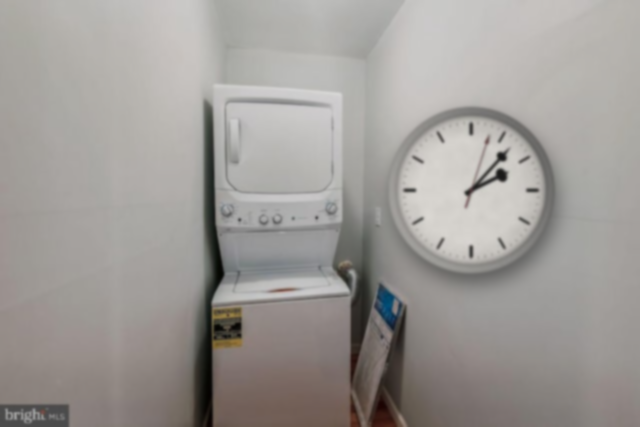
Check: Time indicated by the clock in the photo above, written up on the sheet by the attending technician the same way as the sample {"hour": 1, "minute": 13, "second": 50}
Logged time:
{"hour": 2, "minute": 7, "second": 3}
